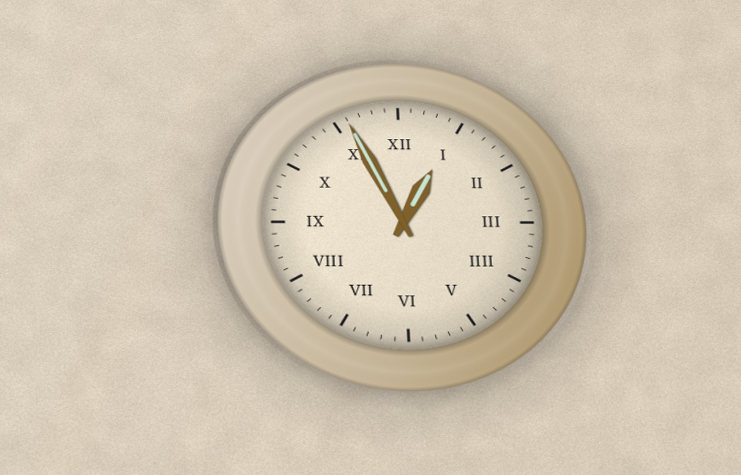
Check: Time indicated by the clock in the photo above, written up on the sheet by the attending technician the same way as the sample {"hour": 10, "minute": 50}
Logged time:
{"hour": 12, "minute": 56}
